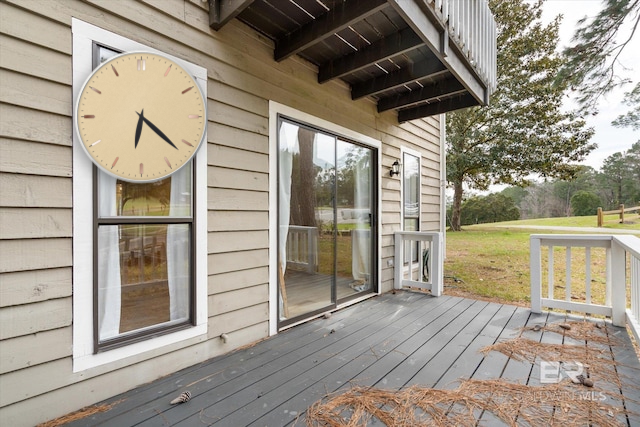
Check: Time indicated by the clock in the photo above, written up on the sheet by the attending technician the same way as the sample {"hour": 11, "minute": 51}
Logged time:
{"hour": 6, "minute": 22}
